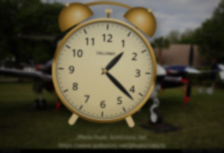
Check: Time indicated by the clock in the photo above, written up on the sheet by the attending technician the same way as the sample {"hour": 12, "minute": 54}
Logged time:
{"hour": 1, "minute": 22}
